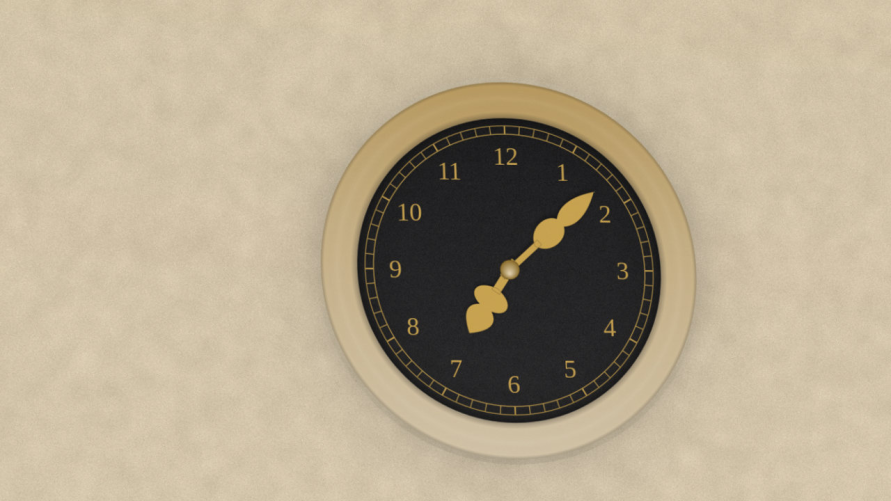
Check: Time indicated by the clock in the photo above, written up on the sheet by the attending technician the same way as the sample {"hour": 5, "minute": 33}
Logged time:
{"hour": 7, "minute": 8}
